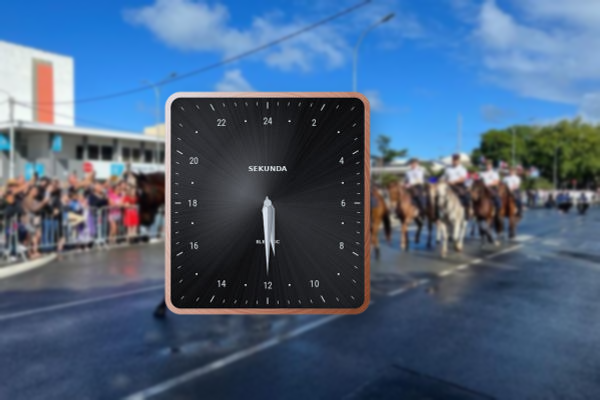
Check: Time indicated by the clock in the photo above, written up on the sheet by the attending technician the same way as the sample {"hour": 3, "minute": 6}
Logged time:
{"hour": 11, "minute": 30}
